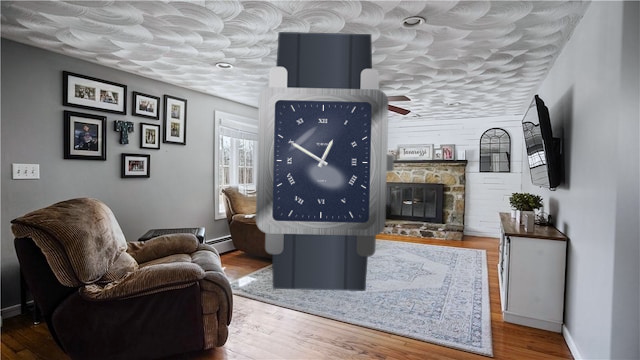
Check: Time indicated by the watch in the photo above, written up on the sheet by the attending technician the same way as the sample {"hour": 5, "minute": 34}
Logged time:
{"hour": 12, "minute": 50}
